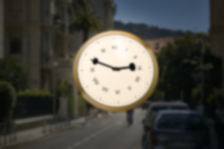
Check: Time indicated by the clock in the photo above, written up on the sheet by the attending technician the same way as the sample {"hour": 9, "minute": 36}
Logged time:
{"hour": 2, "minute": 49}
